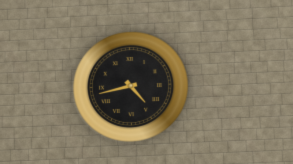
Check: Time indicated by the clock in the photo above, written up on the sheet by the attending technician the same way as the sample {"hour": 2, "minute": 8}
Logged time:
{"hour": 4, "minute": 43}
